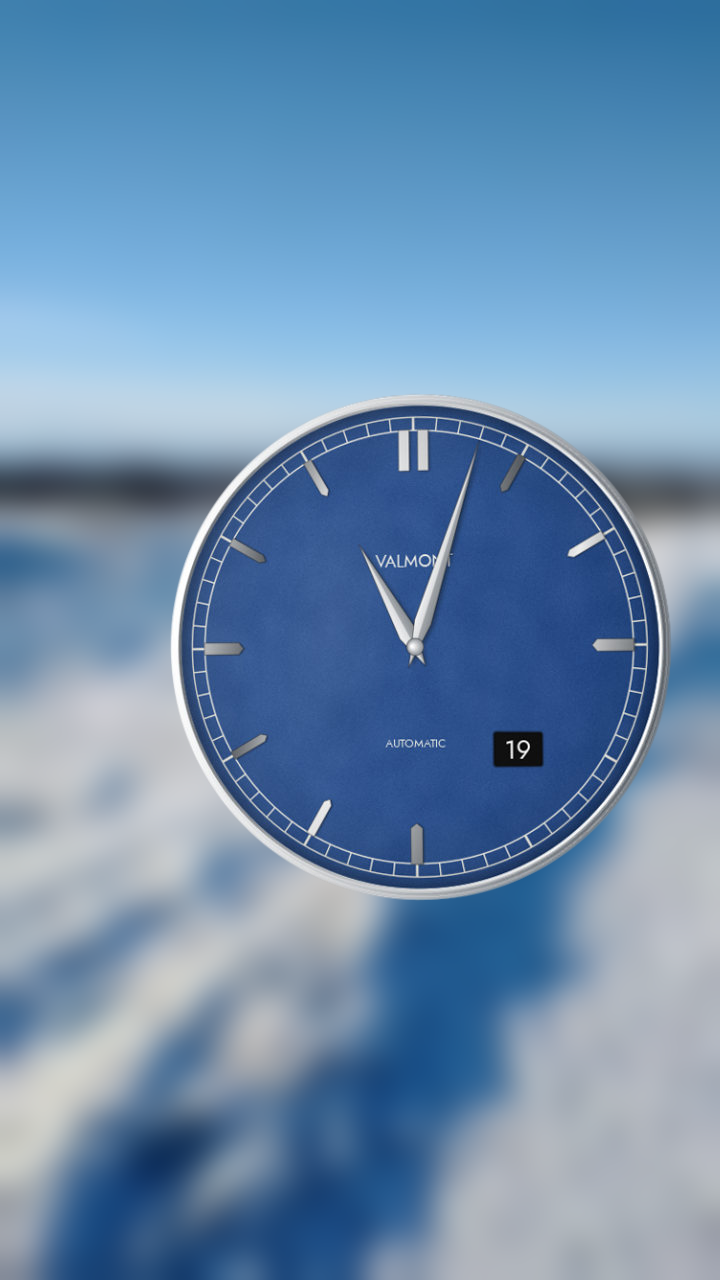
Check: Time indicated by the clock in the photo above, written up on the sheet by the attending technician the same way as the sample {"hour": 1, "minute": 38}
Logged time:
{"hour": 11, "minute": 3}
